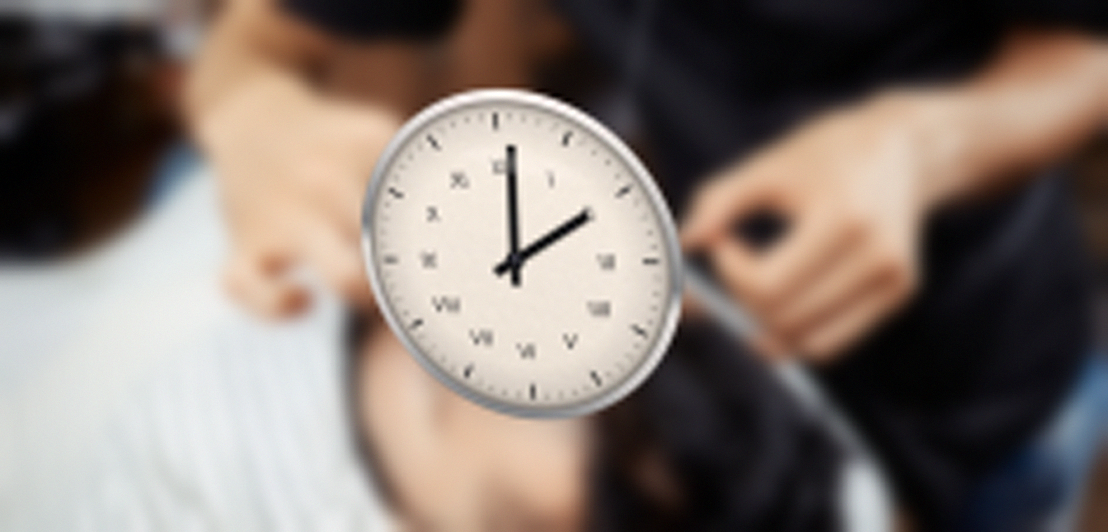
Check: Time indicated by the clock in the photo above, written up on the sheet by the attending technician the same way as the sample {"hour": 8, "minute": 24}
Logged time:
{"hour": 2, "minute": 1}
